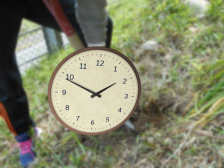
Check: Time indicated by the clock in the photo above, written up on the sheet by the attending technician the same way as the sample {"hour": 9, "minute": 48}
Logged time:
{"hour": 1, "minute": 49}
